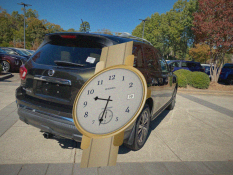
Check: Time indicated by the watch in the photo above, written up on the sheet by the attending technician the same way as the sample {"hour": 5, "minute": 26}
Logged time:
{"hour": 9, "minute": 32}
